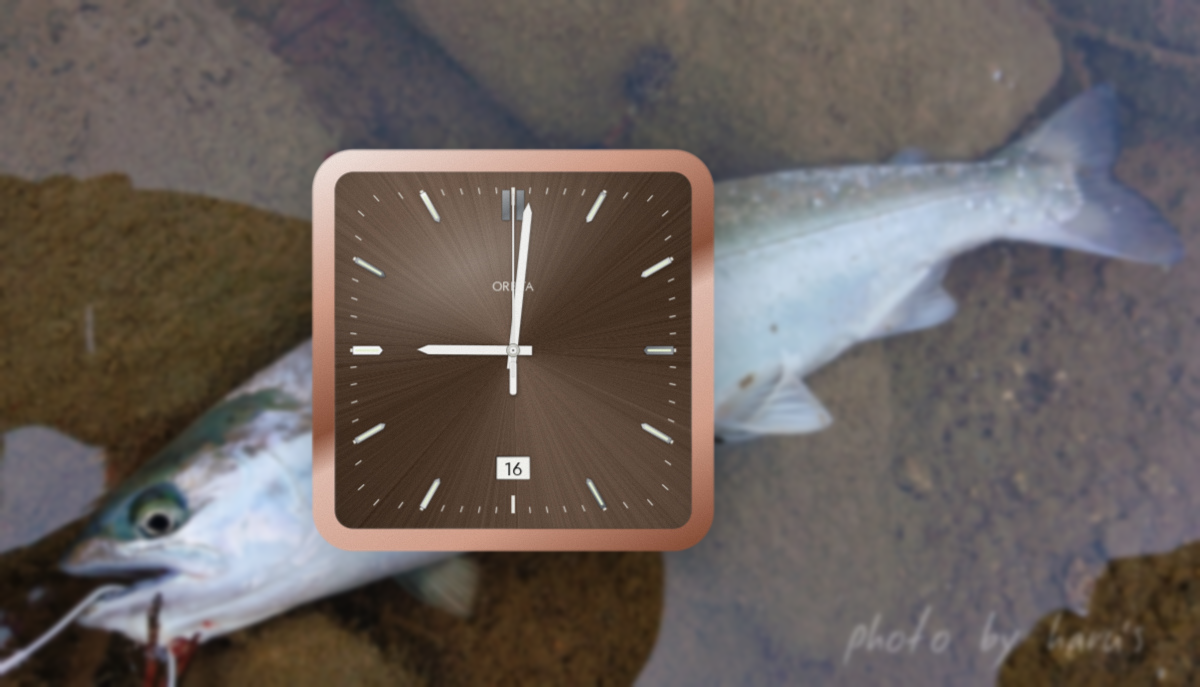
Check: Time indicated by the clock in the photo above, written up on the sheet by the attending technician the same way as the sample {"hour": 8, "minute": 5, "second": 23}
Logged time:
{"hour": 9, "minute": 1, "second": 0}
